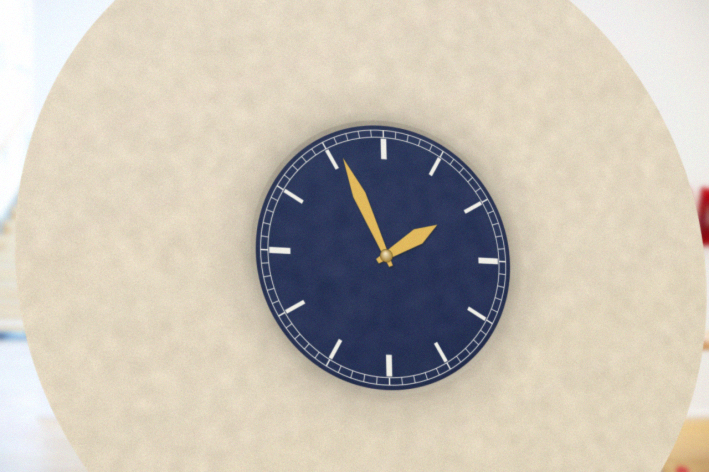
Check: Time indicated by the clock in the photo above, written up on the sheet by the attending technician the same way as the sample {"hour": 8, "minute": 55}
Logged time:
{"hour": 1, "minute": 56}
